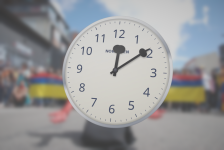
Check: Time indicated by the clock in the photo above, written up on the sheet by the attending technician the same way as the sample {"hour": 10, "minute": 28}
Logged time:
{"hour": 12, "minute": 9}
